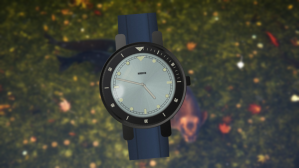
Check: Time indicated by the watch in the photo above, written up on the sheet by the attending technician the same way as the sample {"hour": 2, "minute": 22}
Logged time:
{"hour": 4, "minute": 48}
